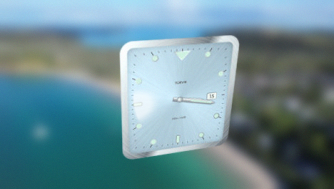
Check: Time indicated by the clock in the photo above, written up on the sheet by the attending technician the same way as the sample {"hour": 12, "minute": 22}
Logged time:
{"hour": 3, "minute": 17}
